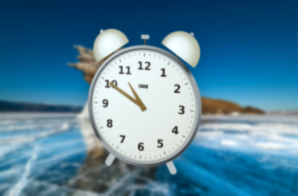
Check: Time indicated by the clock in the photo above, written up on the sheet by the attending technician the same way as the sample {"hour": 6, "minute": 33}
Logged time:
{"hour": 10, "minute": 50}
